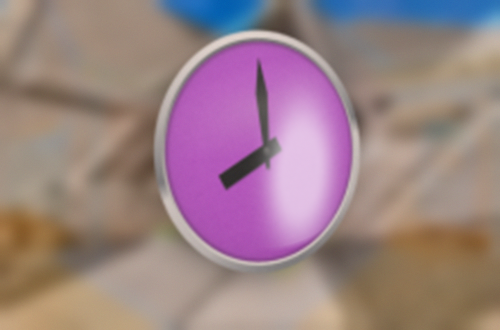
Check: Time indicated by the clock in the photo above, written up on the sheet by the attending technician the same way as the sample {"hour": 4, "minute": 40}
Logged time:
{"hour": 7, "minute": 59}
